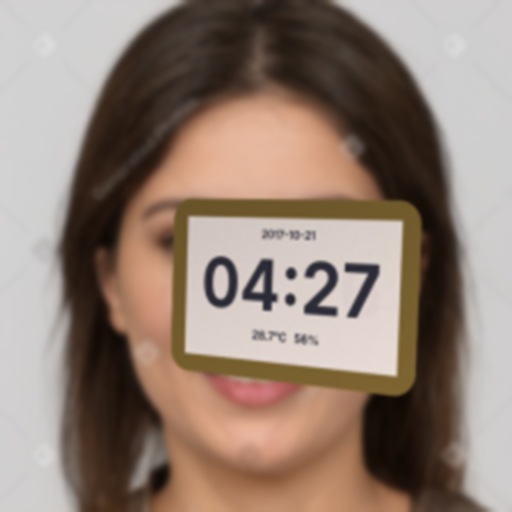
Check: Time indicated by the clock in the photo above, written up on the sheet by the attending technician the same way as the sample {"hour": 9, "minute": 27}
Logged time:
{"hour": 4, "minute": 27}
